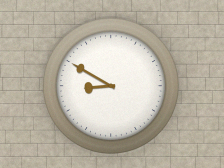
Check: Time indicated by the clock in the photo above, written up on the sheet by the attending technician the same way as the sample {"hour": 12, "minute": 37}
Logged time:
{"hour": 8, "minute": 50}
